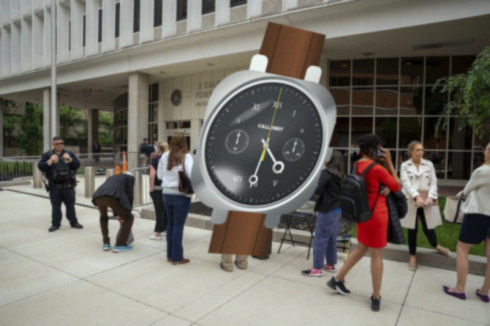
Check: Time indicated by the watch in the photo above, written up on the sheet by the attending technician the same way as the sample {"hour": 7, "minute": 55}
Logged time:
{"hour": 4, "minute": 31}
